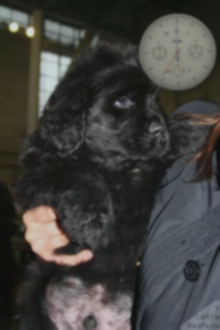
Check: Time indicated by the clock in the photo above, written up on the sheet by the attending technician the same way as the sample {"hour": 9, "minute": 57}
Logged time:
{"hour": 5, "minute": 36}
